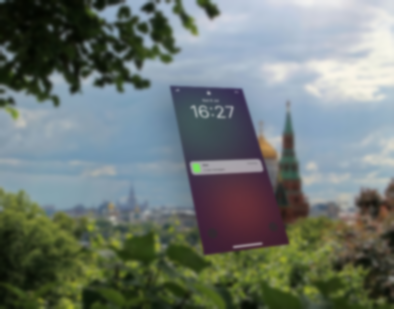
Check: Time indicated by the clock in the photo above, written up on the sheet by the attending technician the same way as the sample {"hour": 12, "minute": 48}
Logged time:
{"hour": 16, "minute": 27}
